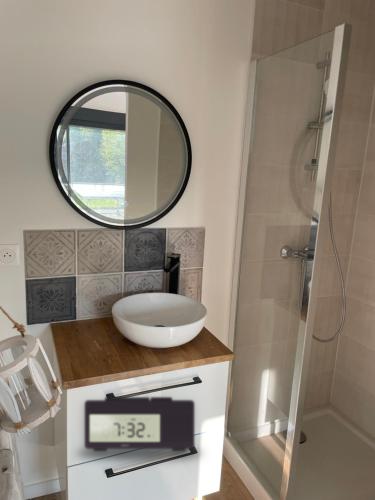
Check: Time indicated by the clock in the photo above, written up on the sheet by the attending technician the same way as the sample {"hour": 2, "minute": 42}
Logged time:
{"hour": 7, "minute": 32}
